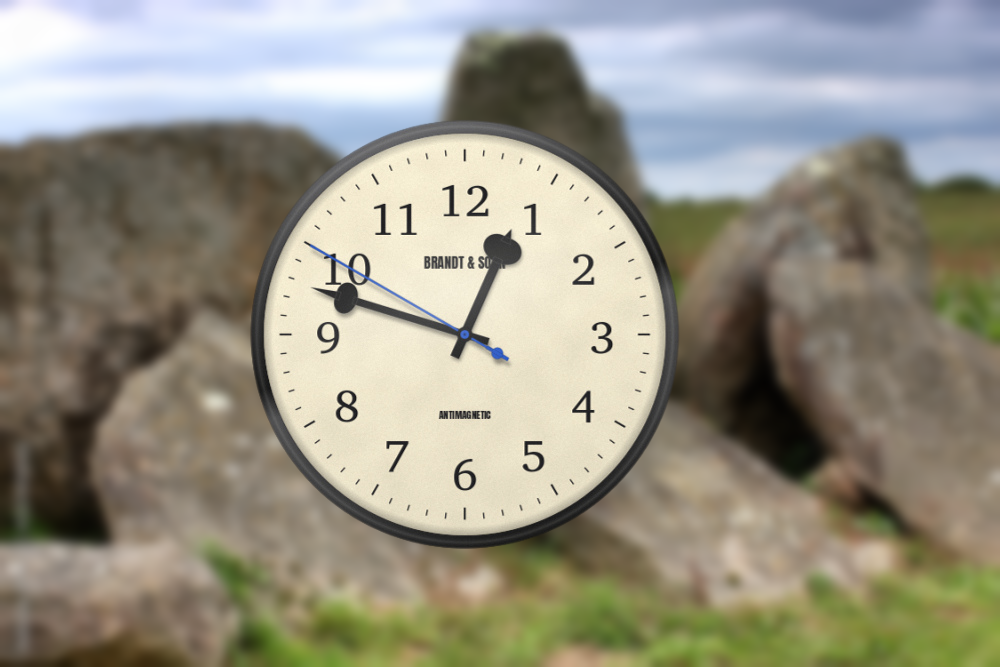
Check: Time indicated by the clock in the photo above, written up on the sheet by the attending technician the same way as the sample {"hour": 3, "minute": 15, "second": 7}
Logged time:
{"hour": 12, "minute": 47, "second": 50}
